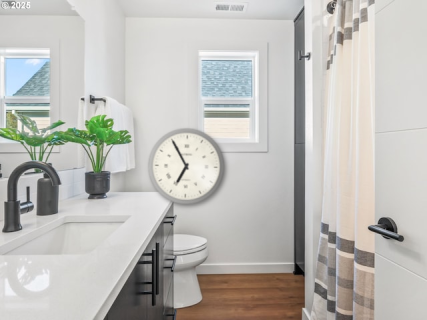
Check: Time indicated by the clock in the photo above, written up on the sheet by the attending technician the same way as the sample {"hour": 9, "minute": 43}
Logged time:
{"hour": 6, "minute": 55}
